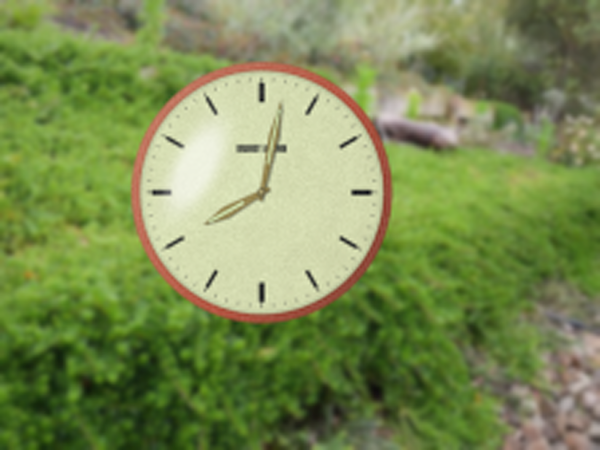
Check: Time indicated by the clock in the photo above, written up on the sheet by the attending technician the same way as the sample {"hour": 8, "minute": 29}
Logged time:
{"hour": 8, "minute": 2}
